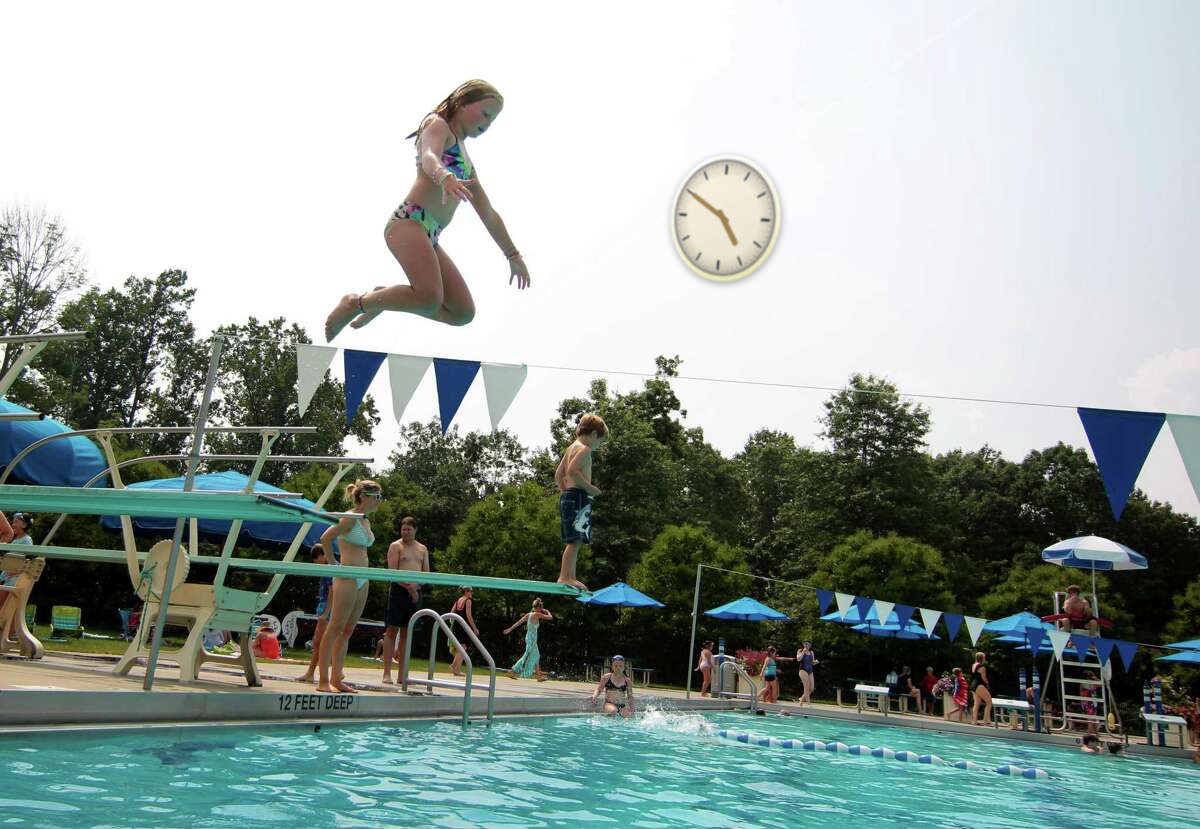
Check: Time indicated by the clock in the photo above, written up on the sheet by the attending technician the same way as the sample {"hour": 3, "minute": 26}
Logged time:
{"hour": 4, "minute": 50}
